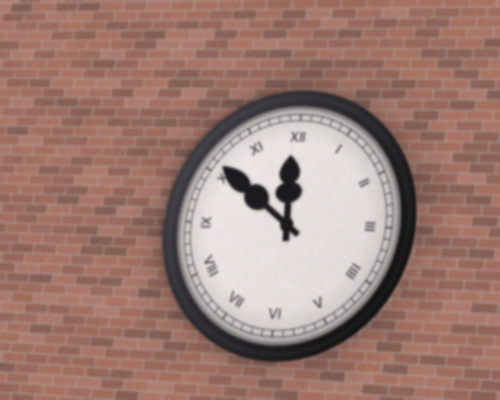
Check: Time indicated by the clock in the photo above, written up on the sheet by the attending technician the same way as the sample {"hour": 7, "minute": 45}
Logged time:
{"hour": 11, "minute": 51}
